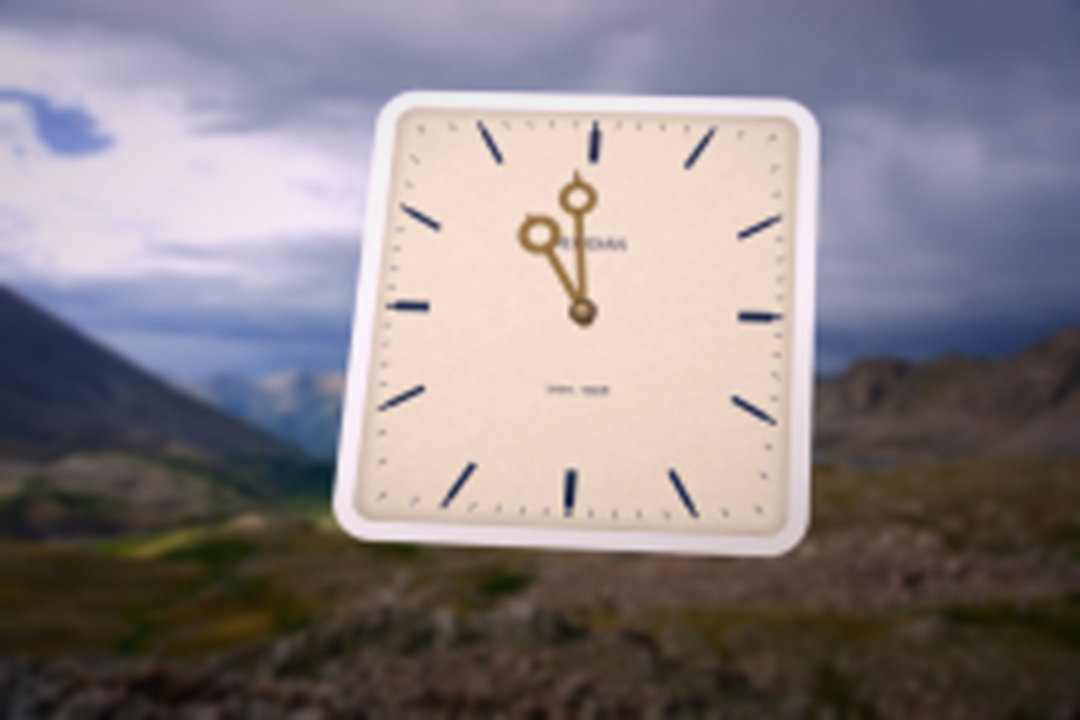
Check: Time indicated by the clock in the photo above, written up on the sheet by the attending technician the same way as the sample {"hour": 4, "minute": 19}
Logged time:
{"hour": 10, "minute": 59}
